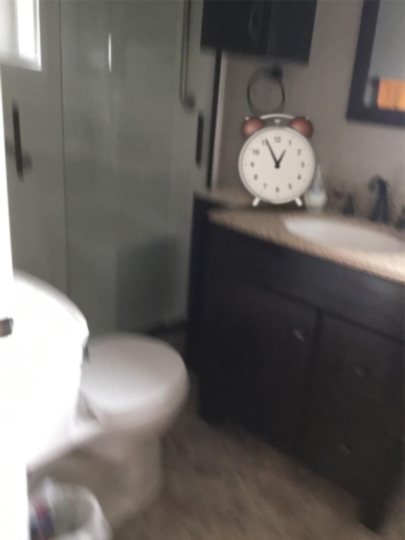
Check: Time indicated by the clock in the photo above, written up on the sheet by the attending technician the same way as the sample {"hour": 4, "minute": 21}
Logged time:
{"hour": 12, "minute": 56}
